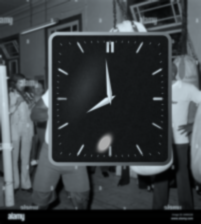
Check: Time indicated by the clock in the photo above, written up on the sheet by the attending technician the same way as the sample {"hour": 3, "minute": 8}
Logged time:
{"hour": 7, "minute": 59}
